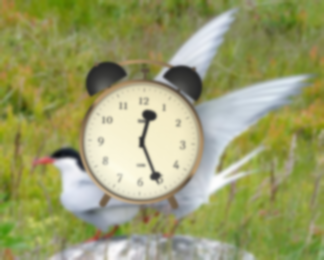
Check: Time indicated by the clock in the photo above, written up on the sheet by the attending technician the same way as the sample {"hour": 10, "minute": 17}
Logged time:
{"hour": 12, "minute": 26}
